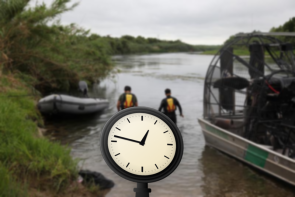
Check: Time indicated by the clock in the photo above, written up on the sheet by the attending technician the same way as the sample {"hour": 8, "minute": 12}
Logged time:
{"hour": 12, "minute": 47}
